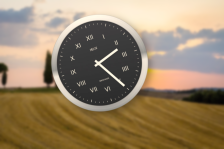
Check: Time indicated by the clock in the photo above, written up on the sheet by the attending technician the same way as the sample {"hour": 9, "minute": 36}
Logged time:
{"hour": 2, "minute": 25}
